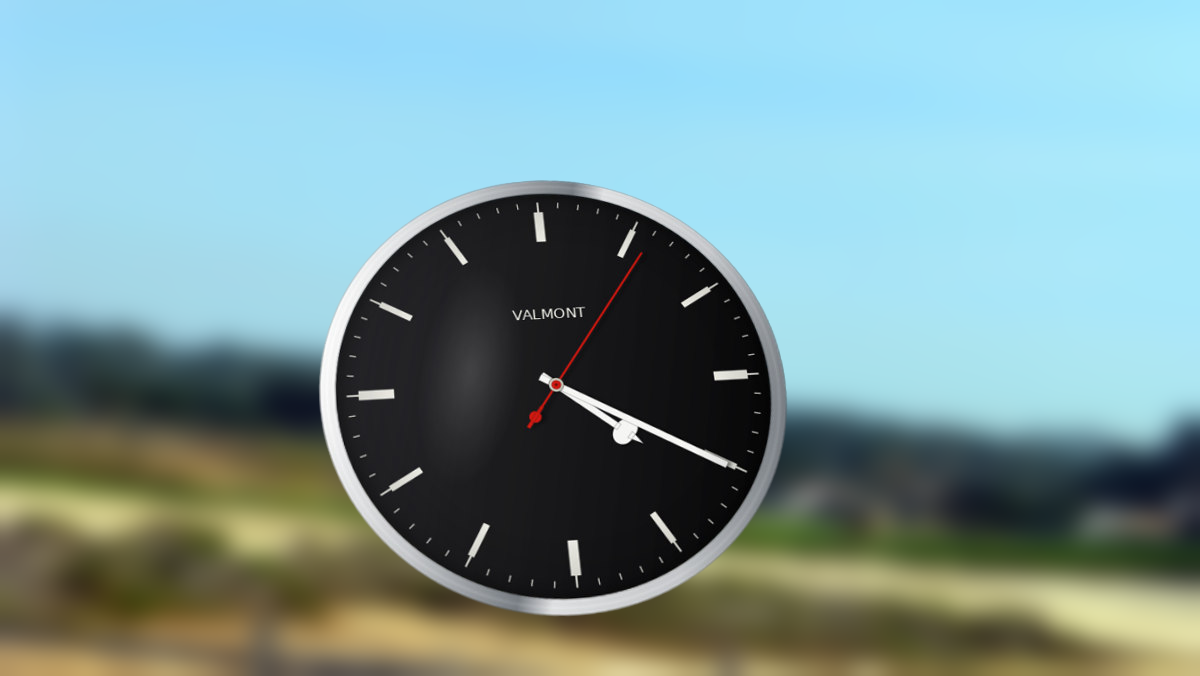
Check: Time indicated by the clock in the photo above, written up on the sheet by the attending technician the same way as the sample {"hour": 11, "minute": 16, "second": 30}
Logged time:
{"hour": 4, "minute": 20, "second": 6}
